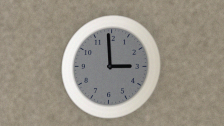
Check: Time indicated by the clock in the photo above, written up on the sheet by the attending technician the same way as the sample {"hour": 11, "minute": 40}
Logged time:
{"hour": 2, "minute": 59}
